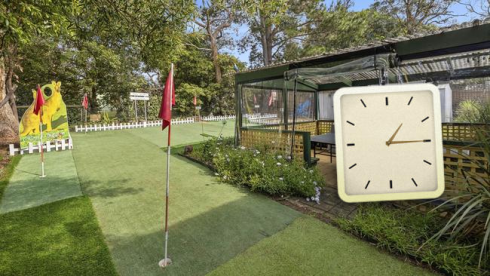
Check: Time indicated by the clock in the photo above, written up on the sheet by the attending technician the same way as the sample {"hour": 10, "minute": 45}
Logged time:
{"hour": 1, "minute": 15}
